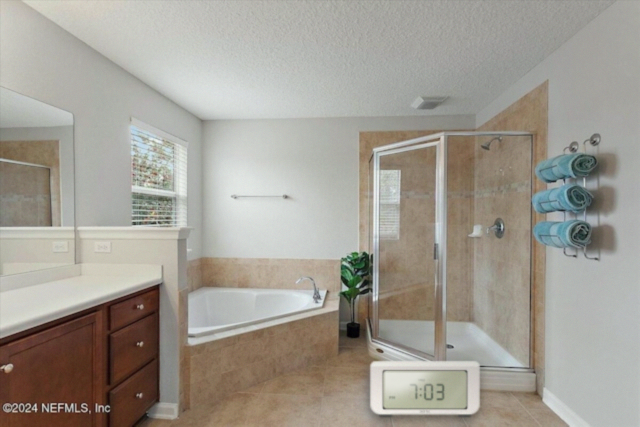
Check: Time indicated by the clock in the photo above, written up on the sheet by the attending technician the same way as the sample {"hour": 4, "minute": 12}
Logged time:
{"hour": 7, "minute": 3}
